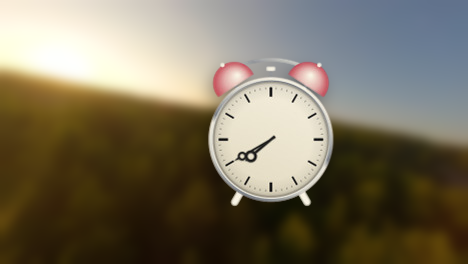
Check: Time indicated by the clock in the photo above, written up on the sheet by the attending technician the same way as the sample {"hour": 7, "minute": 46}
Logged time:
{"hour": 7, "minute": 40}
